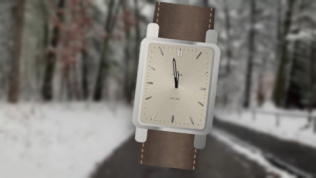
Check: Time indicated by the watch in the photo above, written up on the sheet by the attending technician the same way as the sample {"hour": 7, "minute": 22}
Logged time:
{"hour": 11, "minute": 58}
